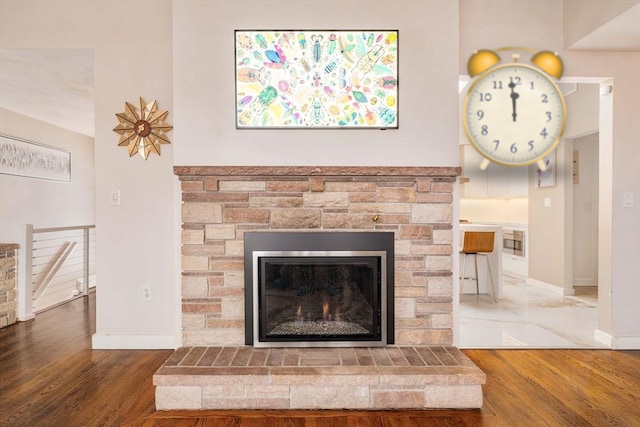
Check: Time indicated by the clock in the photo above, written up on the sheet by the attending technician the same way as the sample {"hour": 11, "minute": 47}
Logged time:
{"hour": 11, "minute": 59}
